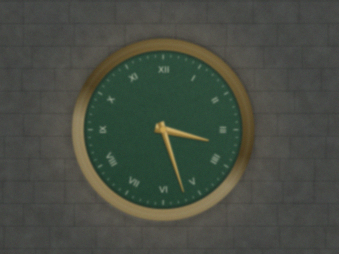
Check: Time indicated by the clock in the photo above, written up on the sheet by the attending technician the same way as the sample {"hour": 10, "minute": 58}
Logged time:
{"hour": 3, "minute": 27}
